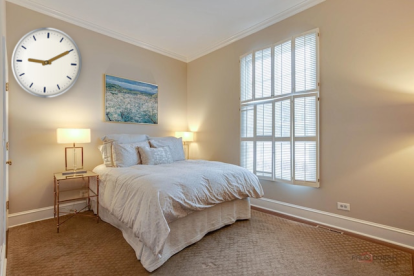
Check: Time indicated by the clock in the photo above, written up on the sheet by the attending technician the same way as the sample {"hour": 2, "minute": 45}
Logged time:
{"hour": 9, "minute": 10}
